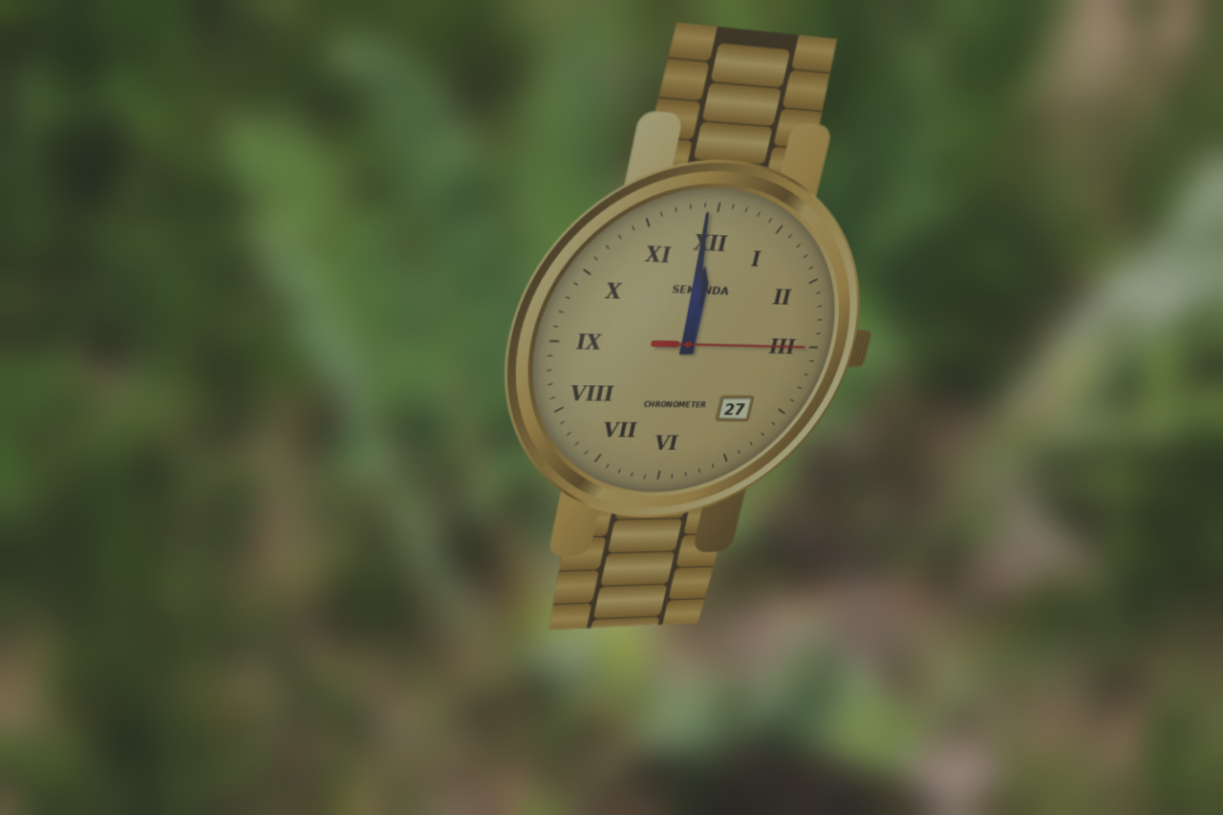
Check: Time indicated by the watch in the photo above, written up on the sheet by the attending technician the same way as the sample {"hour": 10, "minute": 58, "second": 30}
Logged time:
{"hour": 11, "minute": 59, "second": 15}
